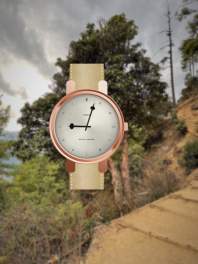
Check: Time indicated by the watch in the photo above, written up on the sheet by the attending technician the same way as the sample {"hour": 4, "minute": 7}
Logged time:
{"hour": 9, "minute": 3}
